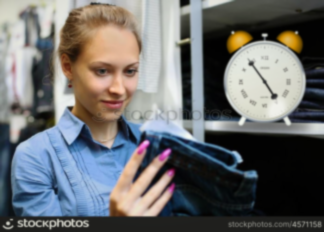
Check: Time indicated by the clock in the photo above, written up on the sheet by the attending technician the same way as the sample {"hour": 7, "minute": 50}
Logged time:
{"hour": 4, "minute": 54}
